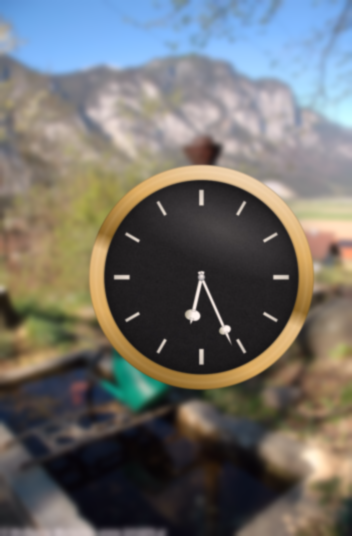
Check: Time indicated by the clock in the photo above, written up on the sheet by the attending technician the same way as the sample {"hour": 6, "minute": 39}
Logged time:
{"hour": 6, "minute": 26}
